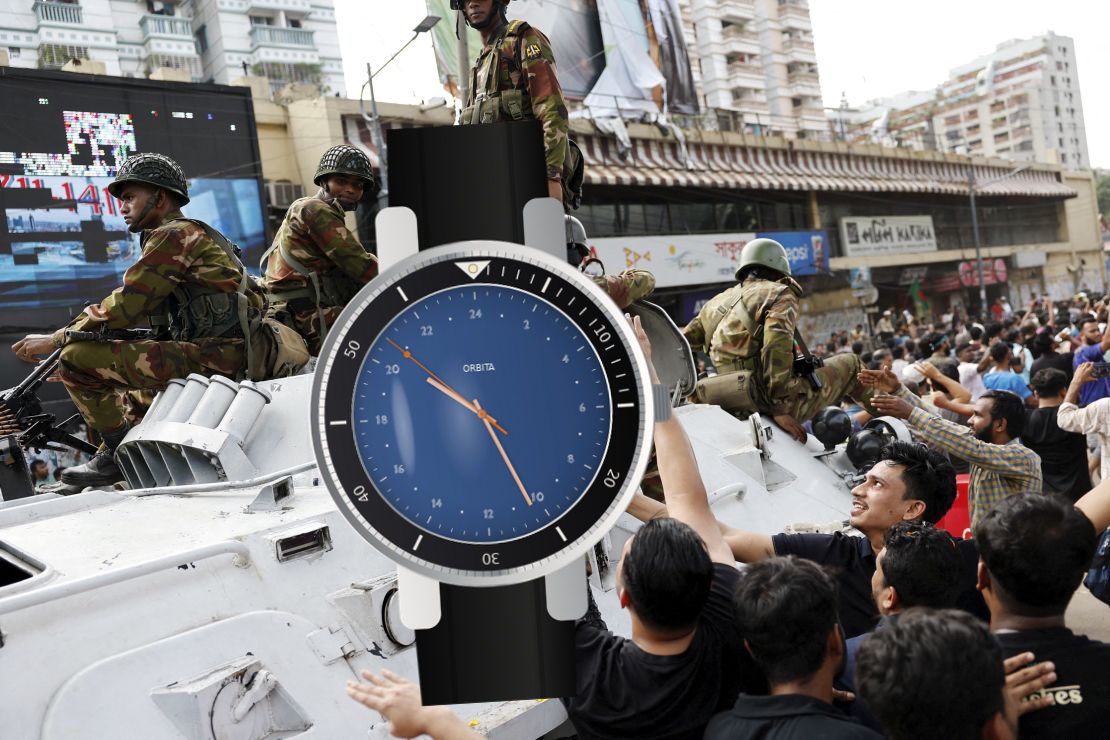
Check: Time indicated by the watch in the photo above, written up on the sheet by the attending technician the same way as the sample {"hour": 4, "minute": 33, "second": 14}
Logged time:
{"hour": 20, "minute": 25, "second": 52}
